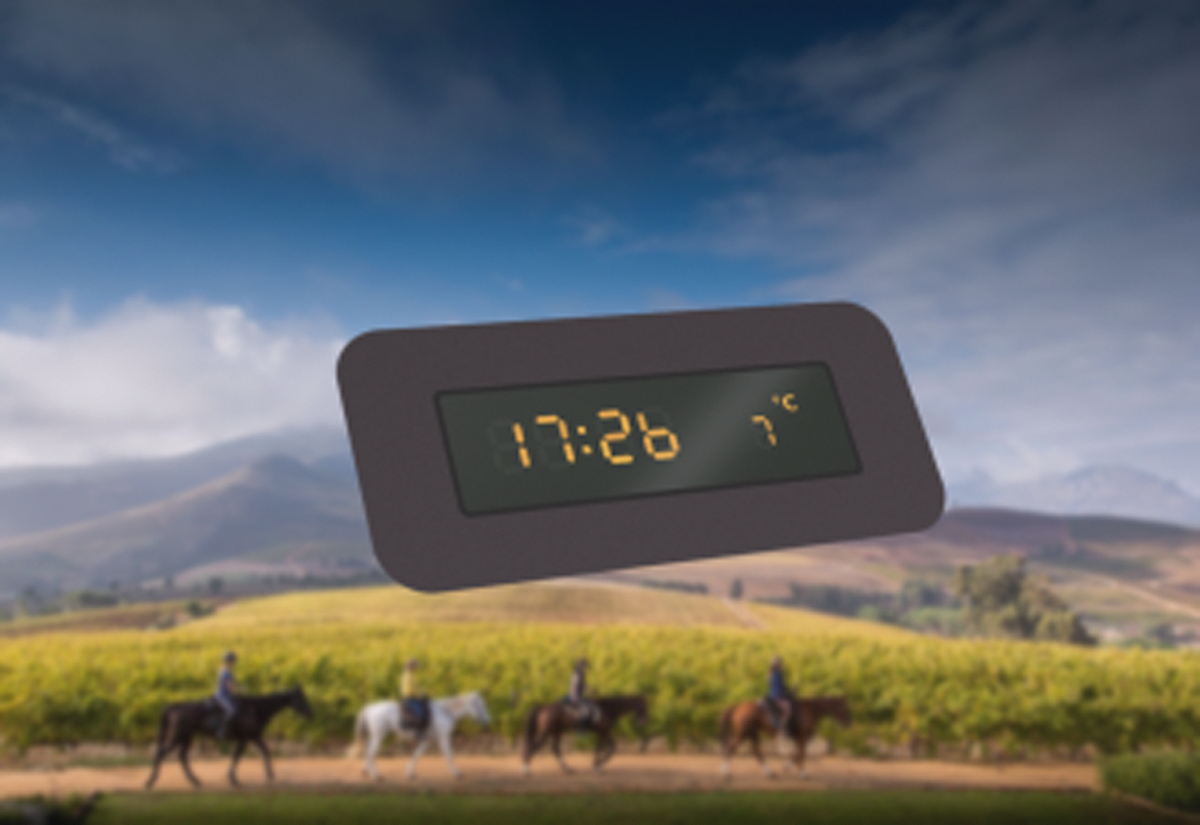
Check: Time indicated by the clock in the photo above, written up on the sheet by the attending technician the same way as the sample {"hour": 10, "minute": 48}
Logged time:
{"hour": 17, "minute": 26}
